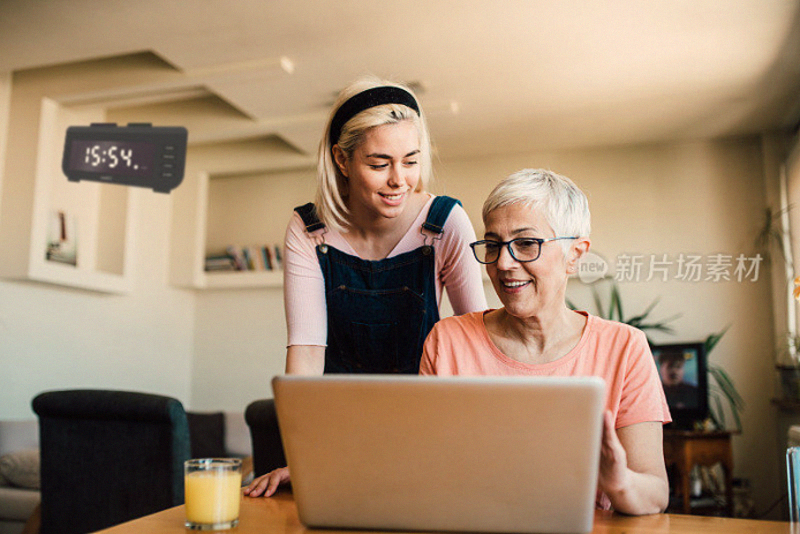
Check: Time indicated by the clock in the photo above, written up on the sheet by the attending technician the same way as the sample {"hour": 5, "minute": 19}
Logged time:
{"hour": 15, "minute": 54}
